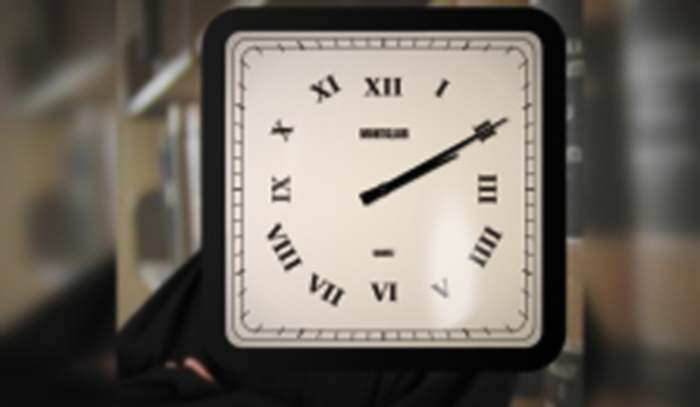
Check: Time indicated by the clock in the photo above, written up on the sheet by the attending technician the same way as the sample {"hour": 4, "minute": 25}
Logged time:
{"hour": 2, "minute": 10}
